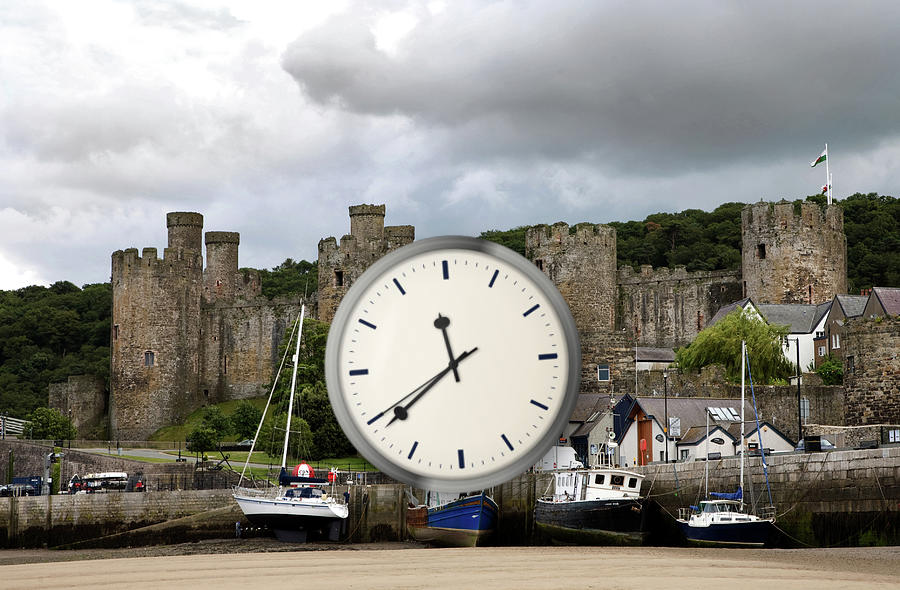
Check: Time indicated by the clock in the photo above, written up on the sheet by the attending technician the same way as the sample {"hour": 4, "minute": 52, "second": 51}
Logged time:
{"hour": 11, "minute": 38, "second": 40}
